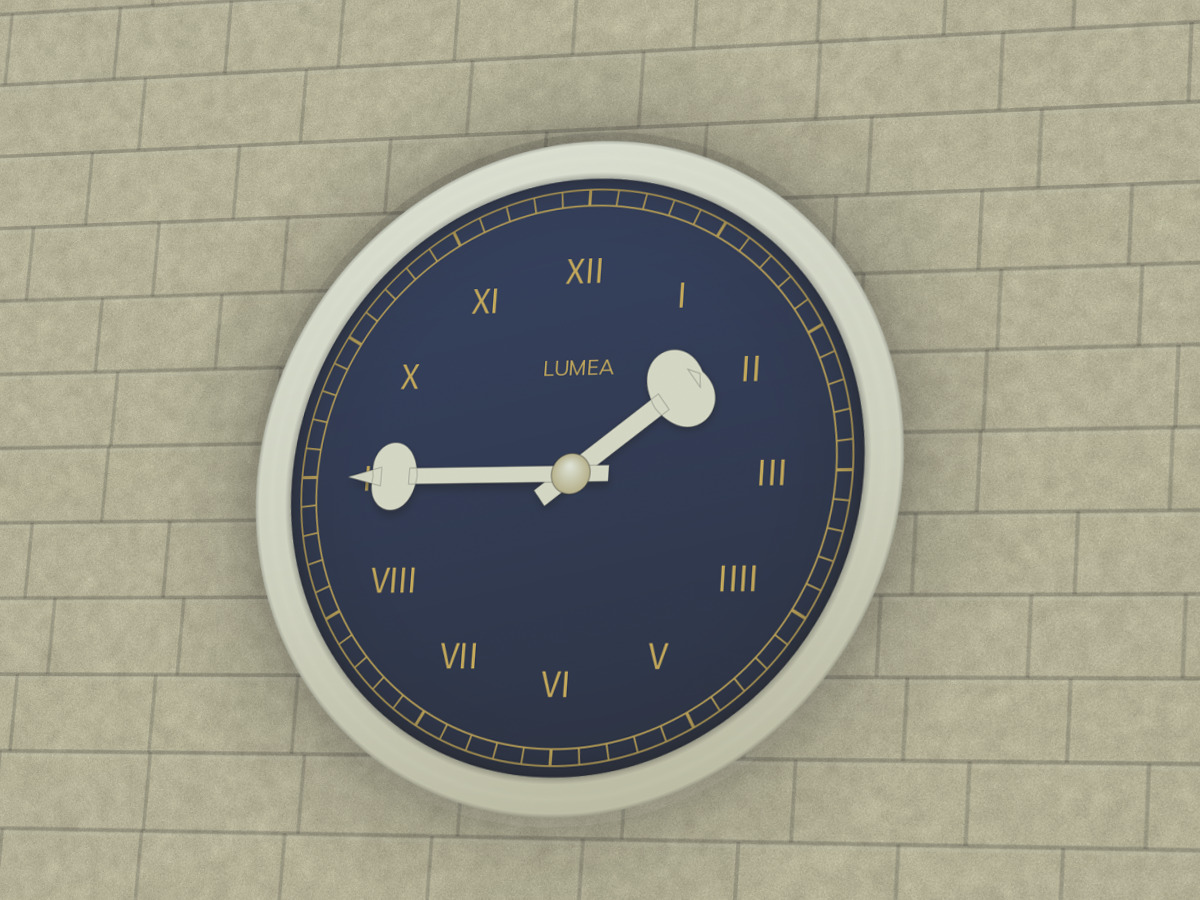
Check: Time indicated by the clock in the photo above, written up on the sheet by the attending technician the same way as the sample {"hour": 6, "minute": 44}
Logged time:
{"hour": 1, "minute": 45}
